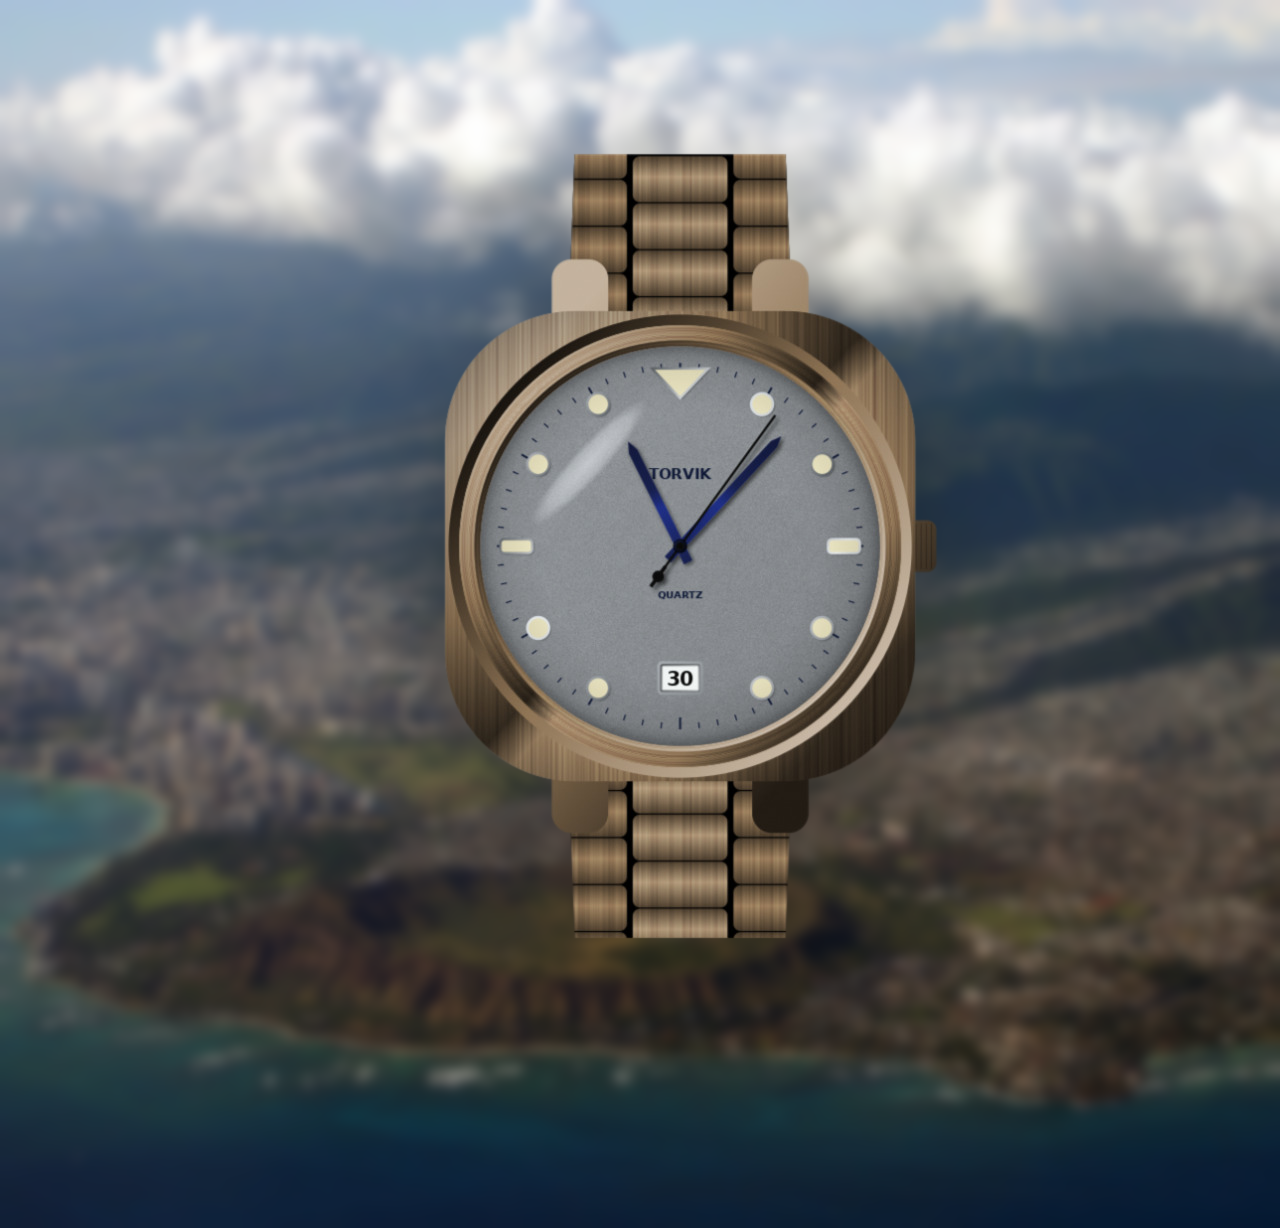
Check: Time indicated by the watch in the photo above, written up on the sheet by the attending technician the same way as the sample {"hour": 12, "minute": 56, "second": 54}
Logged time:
{"hour": 11, "minute": 7, "second": 6}
